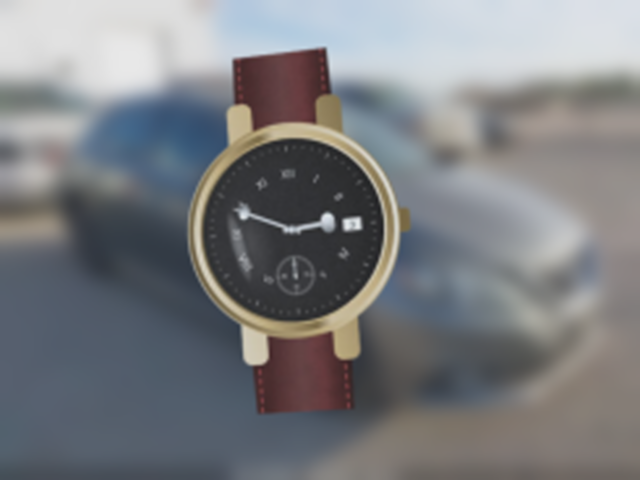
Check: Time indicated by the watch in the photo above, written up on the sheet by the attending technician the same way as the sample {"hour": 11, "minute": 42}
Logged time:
{"hour": 2, "minute": 49}
